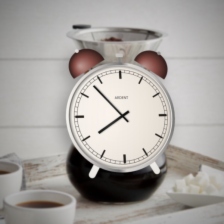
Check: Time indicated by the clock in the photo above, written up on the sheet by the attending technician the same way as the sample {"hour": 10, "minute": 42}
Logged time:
{"hour": 7, "minute": 53}
